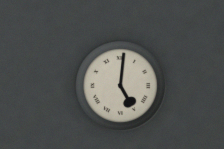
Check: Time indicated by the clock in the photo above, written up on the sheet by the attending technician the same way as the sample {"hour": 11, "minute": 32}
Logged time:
{"hour": 5, "minute": 1}
